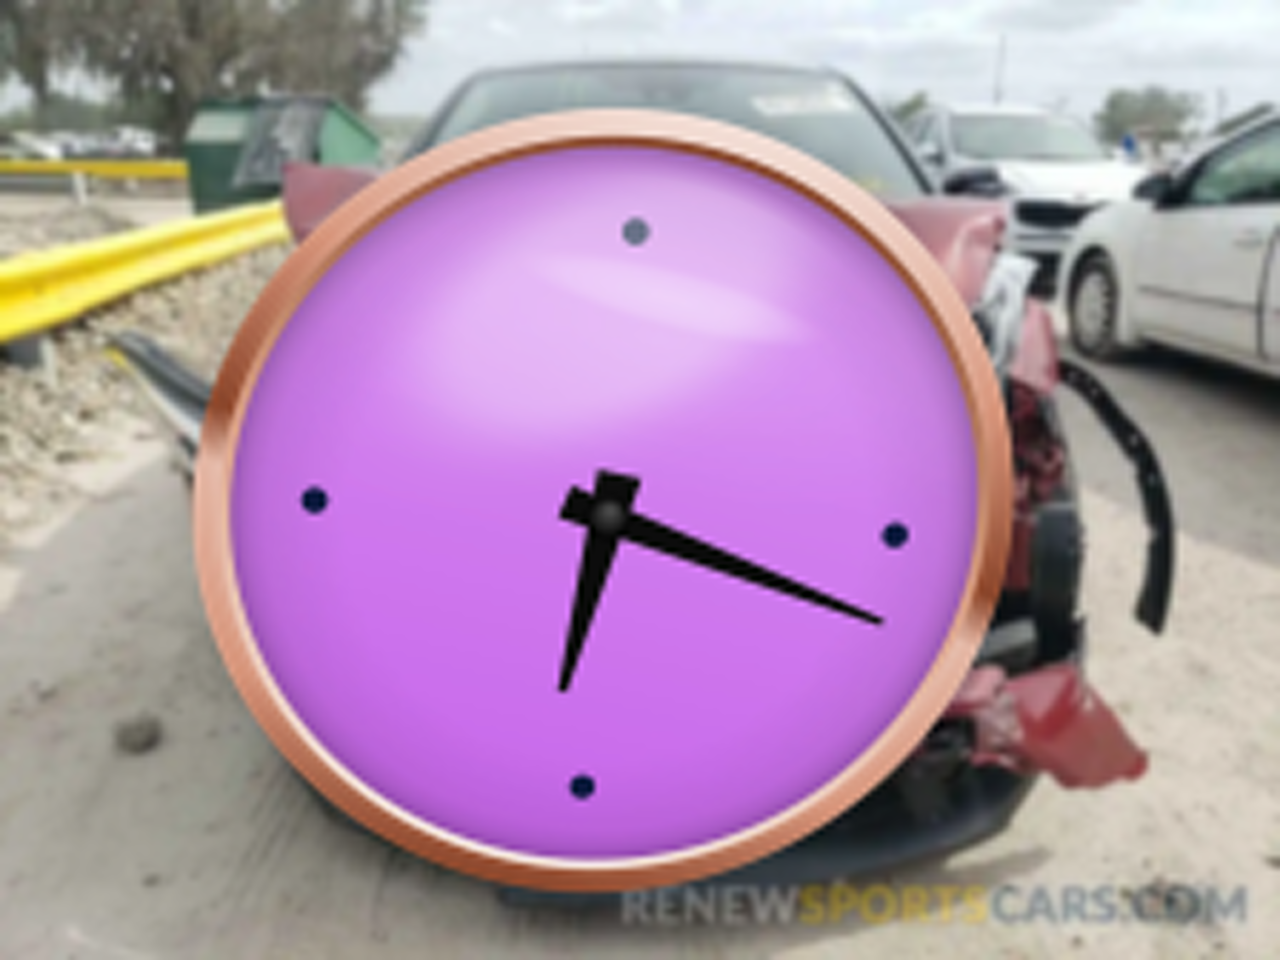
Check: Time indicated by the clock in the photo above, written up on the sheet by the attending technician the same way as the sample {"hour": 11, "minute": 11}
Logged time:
{"hour": 6, "minute": 18}
